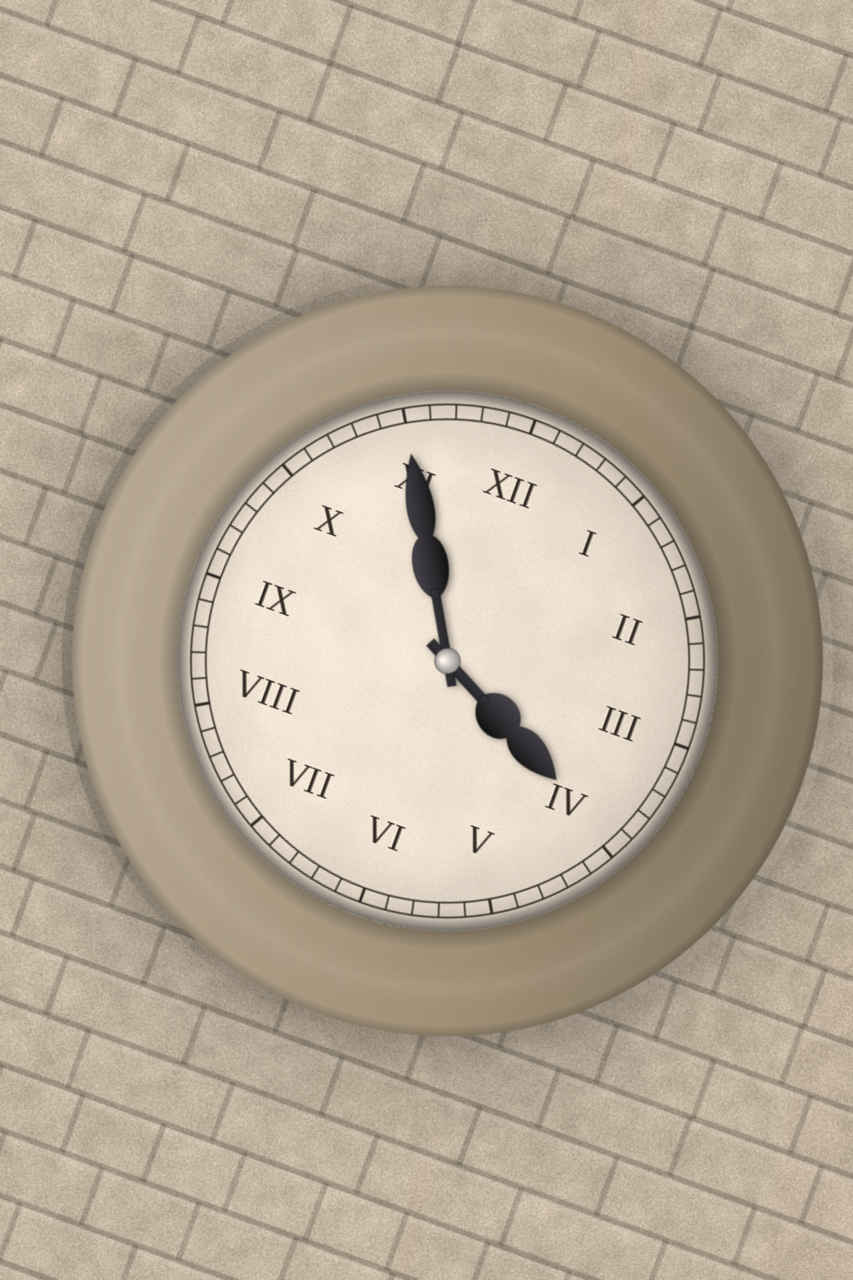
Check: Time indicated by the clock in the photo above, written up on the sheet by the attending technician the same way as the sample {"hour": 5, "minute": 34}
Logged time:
{"hour": 3, "minute": 55}
